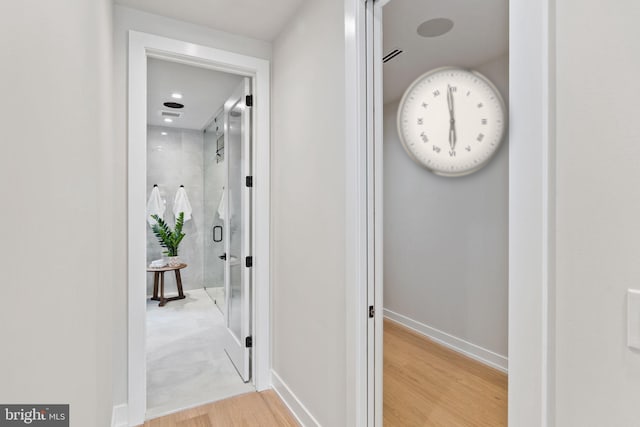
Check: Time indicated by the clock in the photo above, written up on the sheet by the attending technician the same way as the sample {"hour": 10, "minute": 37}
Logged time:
{"hour": 5, "minute": 59}
